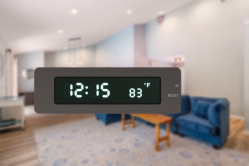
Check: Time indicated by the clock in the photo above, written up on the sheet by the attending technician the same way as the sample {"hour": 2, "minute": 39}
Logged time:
{"hour": 12, "minute": 15}
